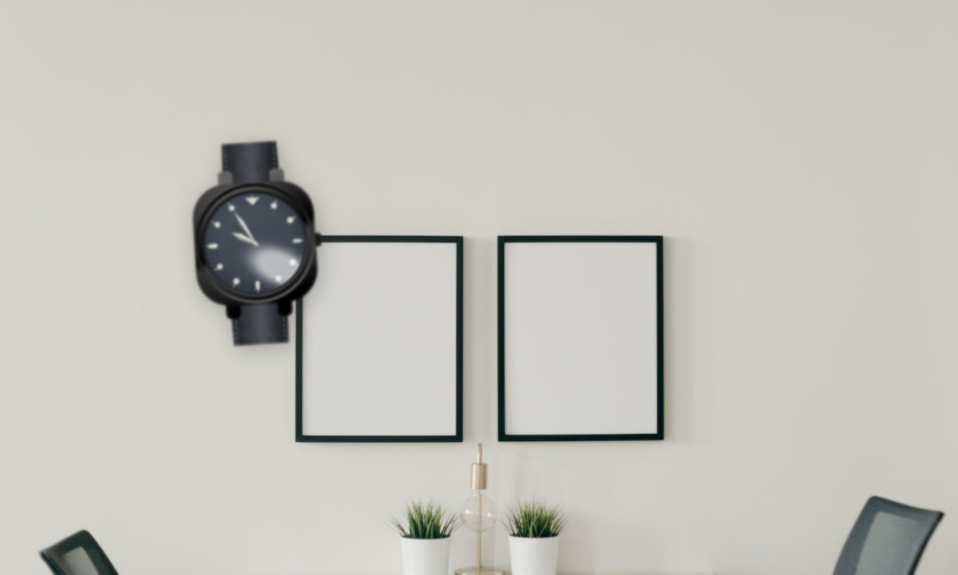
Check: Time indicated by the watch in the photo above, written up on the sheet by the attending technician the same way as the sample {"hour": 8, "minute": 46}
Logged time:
{"hour": 9, "minute": 55}
